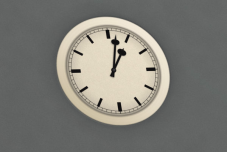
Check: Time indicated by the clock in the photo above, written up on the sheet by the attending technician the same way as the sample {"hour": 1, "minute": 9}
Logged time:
{"hour": 1, "minute": 2}
